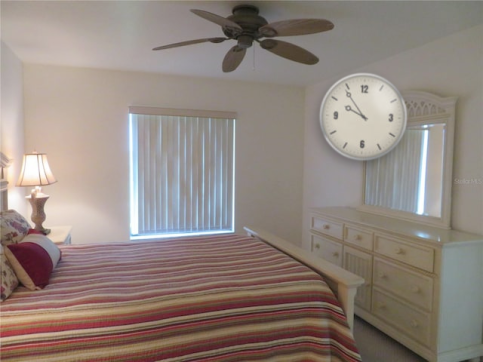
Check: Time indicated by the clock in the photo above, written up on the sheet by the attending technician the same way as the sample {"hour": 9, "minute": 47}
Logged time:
{"hour": 9, "minute": 54}
